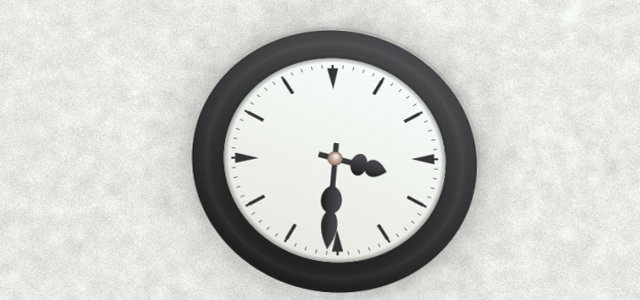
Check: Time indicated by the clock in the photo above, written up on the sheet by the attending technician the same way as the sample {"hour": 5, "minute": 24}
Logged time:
{"hour": 3, "minute": 31}
